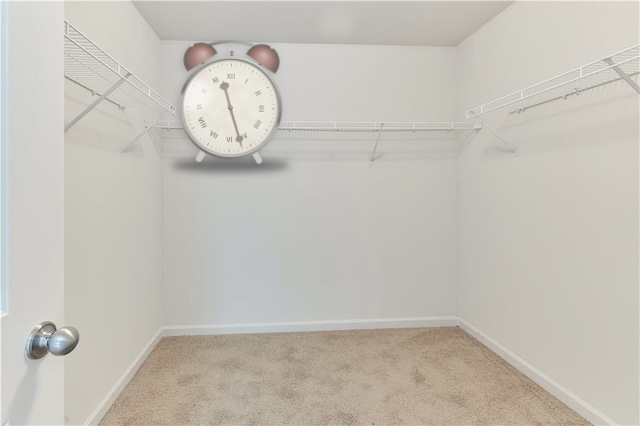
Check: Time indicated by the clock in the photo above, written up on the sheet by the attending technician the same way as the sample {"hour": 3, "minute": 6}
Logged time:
{"hour": 11, "minute": 27}
